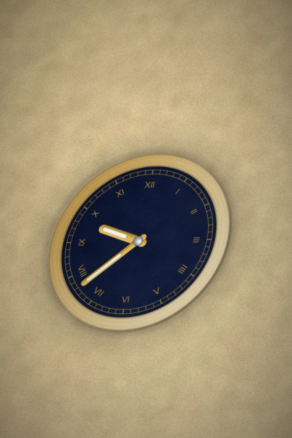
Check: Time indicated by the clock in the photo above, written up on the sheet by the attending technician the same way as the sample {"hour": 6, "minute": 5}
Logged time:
{"hour": 9, "minute": 38}
